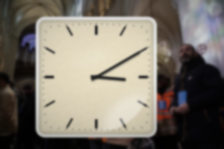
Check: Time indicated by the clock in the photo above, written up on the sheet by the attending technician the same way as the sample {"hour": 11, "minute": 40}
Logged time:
{"hour": 3, "minute": 10}
